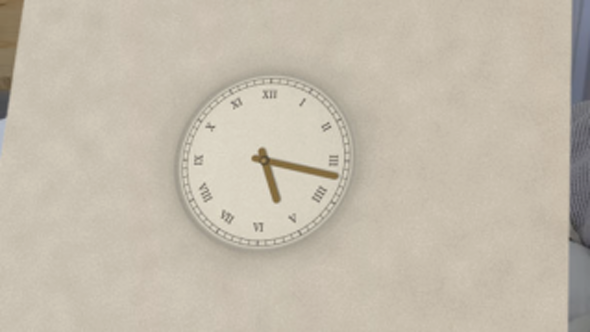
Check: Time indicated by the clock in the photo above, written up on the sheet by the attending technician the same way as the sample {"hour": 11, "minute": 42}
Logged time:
{"hour": 5, "minute": 17}
